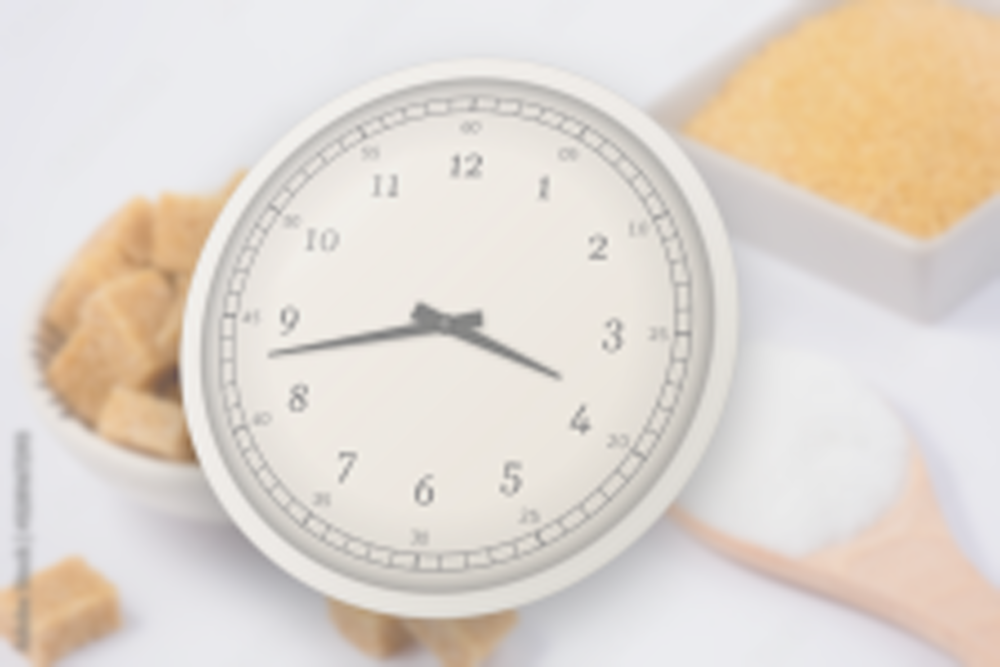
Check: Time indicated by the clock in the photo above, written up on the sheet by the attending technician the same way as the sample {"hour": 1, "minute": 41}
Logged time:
{"hour": 3, "minute": 43}
